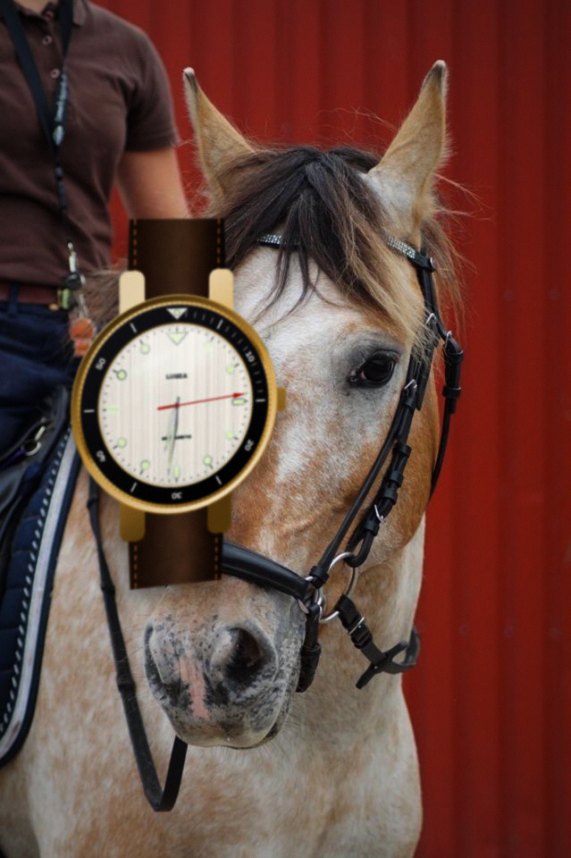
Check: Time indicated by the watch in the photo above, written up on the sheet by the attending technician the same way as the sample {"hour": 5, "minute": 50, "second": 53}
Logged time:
{"hour": 6, "minute": 31, "second": 14}
